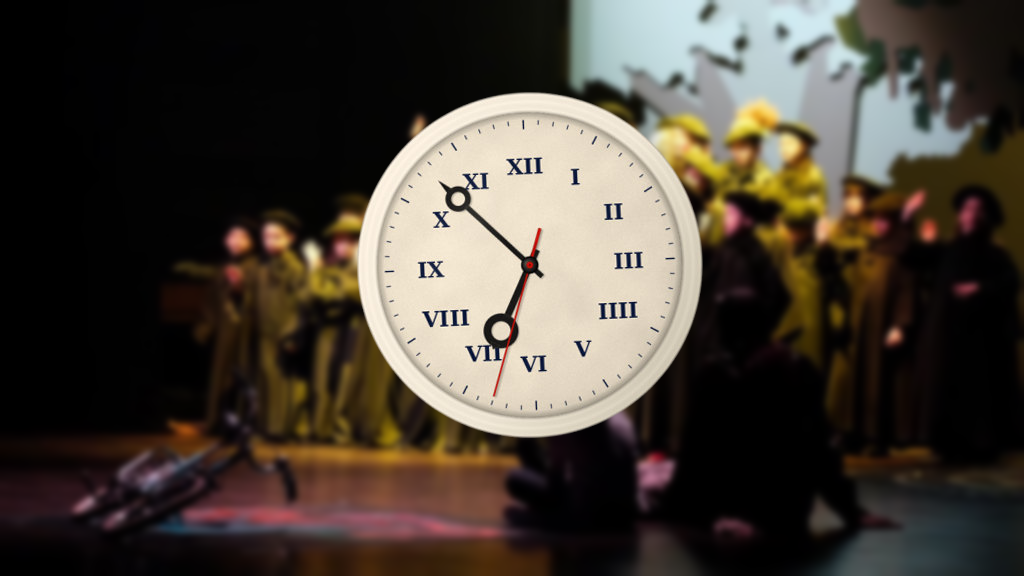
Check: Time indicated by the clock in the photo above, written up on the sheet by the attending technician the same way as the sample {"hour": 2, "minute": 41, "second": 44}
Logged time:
{"hour": 6, "minute": 52, "second": 33}
